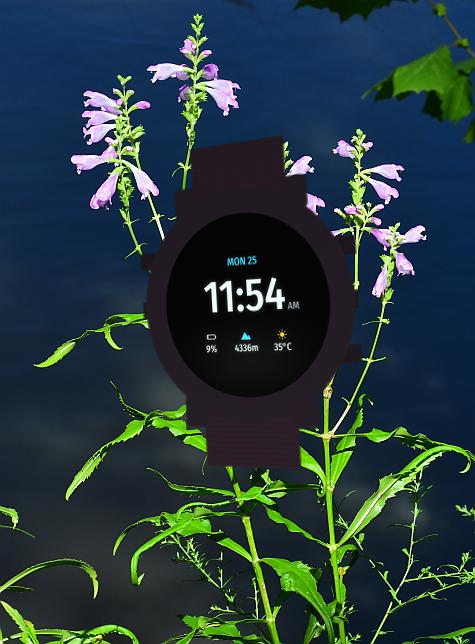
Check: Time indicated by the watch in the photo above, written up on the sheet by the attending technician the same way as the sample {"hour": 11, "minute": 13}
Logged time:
{"hour": 11, "minute": 54}
